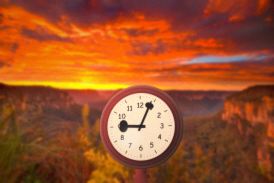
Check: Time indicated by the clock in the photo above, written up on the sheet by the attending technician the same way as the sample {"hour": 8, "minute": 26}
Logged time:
{"hour": 9, "minute": 4}
